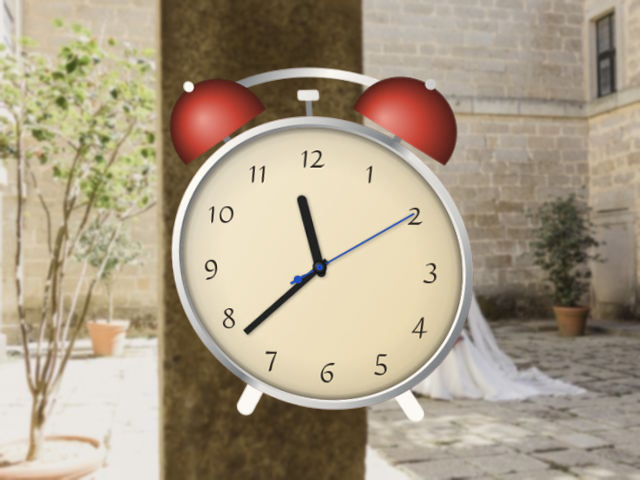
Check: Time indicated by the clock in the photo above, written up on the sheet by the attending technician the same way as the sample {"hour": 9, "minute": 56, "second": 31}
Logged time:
{"hour": 11, "minute": 38, "second": 10}
